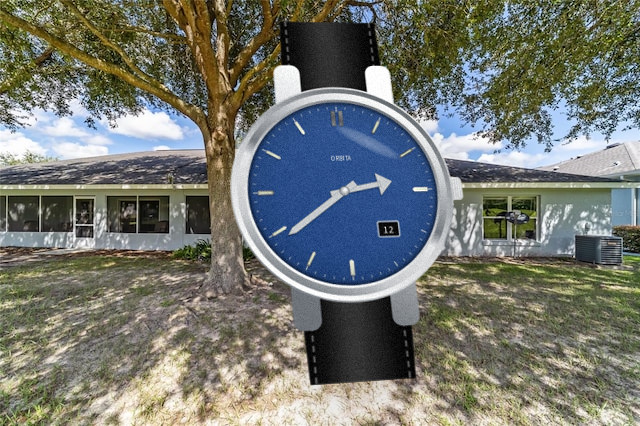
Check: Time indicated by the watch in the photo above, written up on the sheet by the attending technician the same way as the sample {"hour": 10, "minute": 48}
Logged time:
{"hour": 2, "minute": 39}
